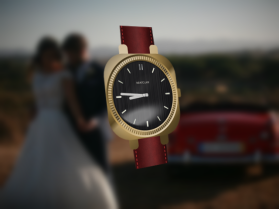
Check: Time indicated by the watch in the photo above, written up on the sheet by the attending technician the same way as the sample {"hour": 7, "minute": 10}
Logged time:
{"hour": 8, "minute": 46}
